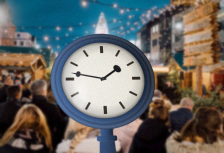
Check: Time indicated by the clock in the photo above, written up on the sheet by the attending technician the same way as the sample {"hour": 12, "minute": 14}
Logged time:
{"hour": 1, "minute": 47}
